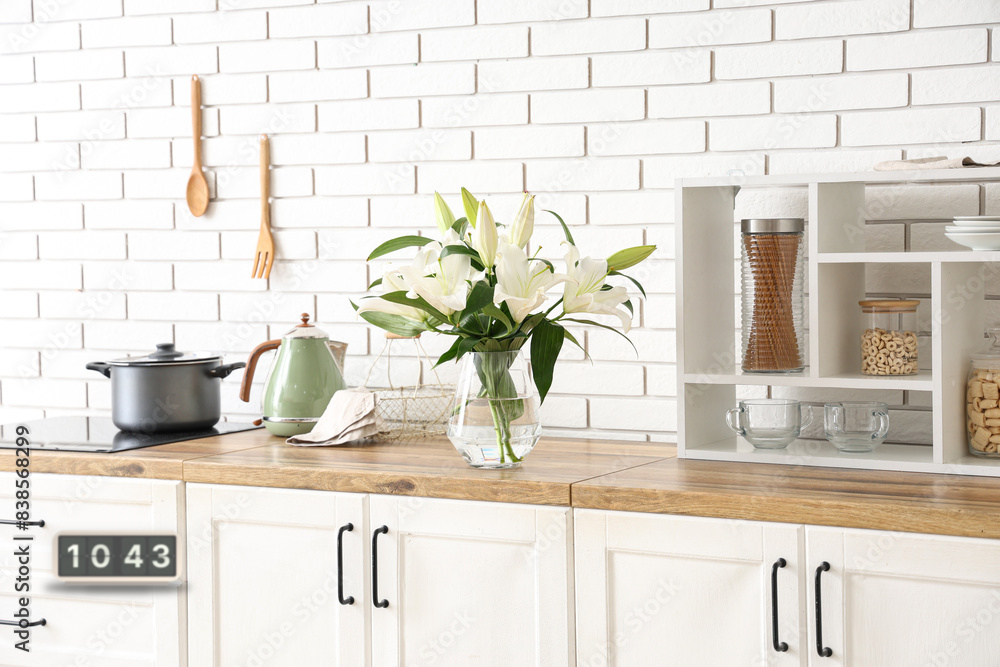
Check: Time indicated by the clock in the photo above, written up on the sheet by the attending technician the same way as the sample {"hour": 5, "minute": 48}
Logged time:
{"hour": 10, "minute": 43}
